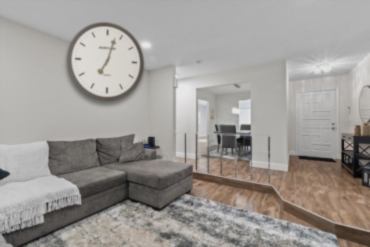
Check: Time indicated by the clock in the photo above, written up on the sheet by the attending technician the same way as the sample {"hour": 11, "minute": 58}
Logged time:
{"hour": 7, "minute": 3}
